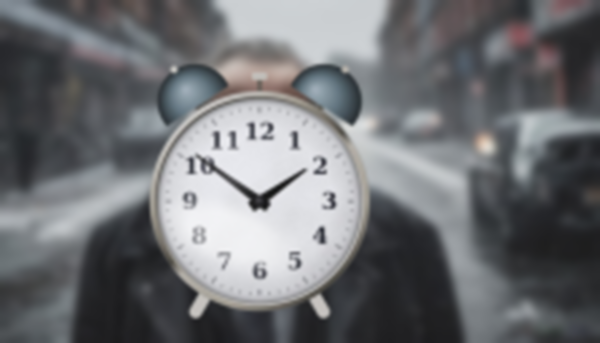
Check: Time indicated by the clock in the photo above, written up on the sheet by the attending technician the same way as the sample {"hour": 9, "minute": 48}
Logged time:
{"hour": 1, "minute": 51}
